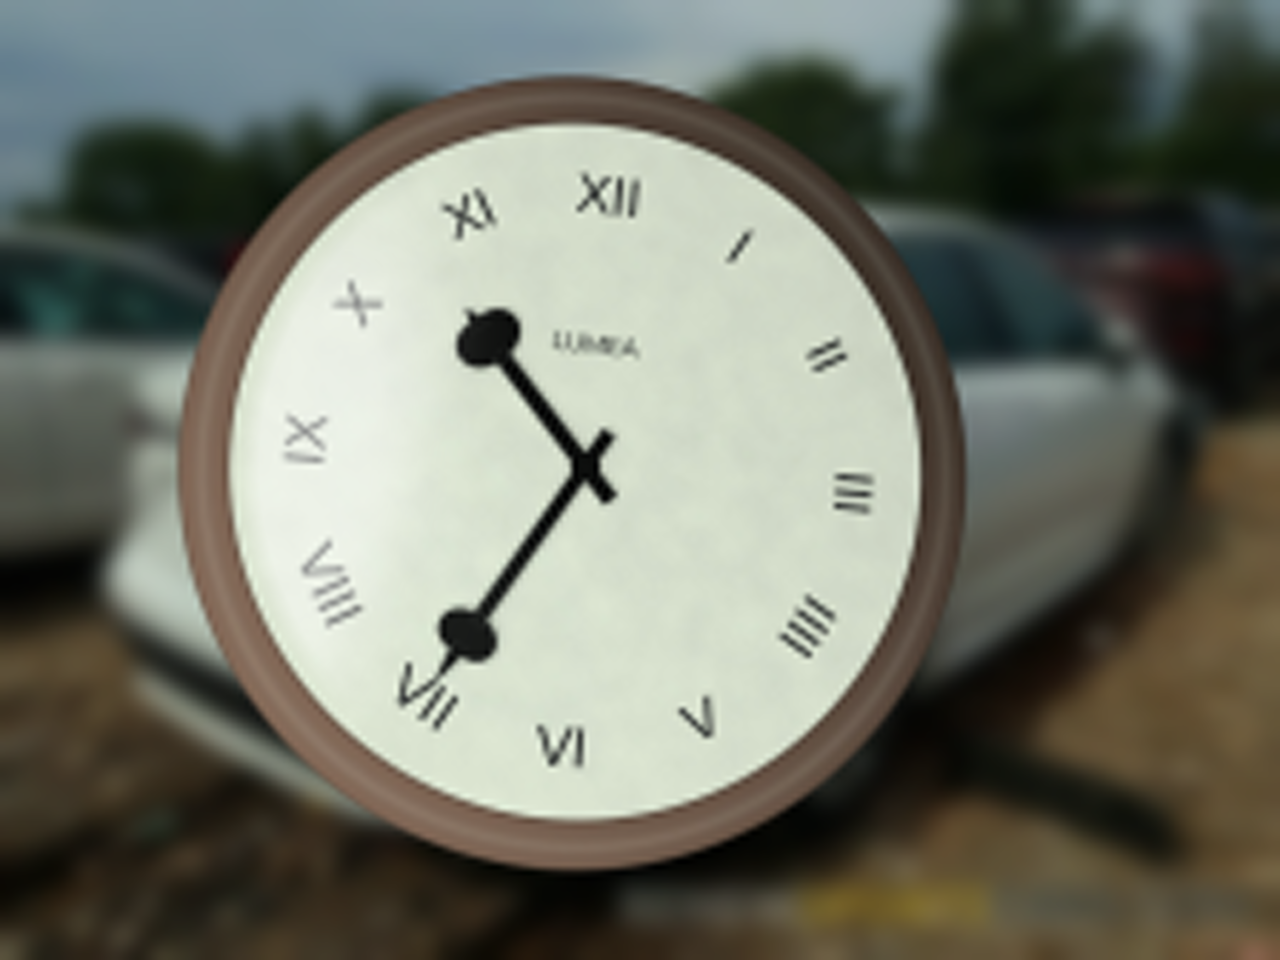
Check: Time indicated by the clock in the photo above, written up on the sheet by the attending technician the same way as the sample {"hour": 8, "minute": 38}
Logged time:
{"hour": 10, "minute": 35}
